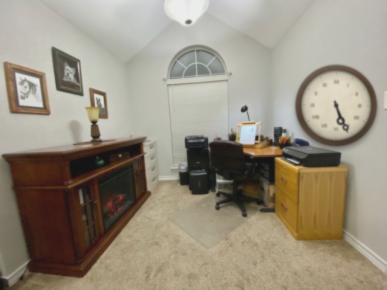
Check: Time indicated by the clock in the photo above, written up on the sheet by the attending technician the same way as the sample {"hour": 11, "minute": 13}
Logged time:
{"hour": 5, "minute": 26}
